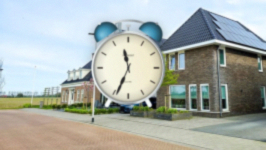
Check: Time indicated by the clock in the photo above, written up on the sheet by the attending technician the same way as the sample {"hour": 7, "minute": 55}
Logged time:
{"hour": 11, "minute": 34}
